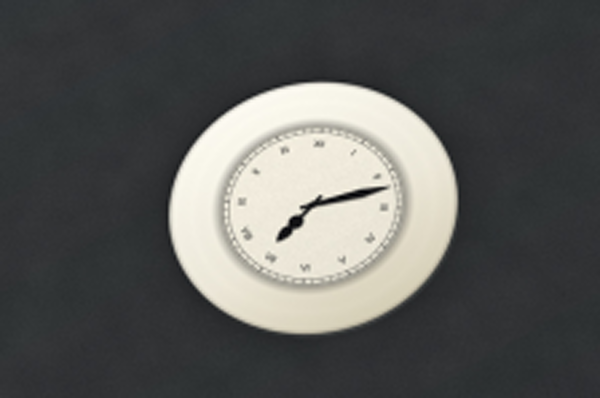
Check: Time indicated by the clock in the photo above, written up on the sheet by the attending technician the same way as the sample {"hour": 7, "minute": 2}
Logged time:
{"hour": 7, "minute": 12}
